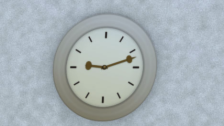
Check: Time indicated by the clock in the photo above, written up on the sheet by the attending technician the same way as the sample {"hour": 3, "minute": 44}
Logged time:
{"hour": 9, "minute": 12}
